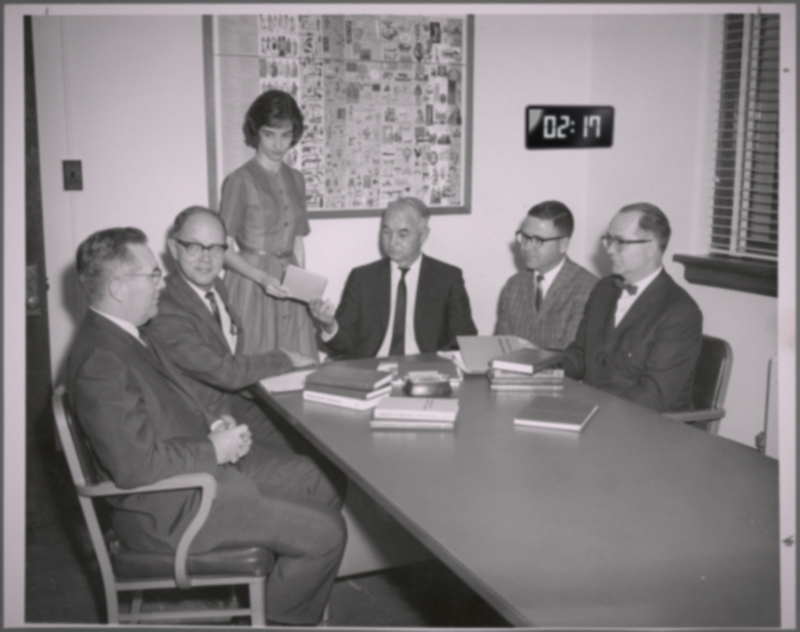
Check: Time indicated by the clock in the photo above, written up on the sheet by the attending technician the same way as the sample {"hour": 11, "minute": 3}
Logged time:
{"hour": 2, "minute": 17}
